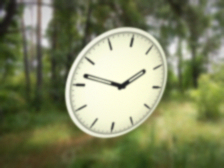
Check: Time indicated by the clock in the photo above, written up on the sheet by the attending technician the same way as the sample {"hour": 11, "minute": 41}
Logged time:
{"hour": 1, "minute": 47}
